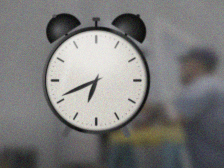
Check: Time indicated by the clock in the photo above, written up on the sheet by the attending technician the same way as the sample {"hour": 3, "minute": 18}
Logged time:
{"hour": 6, "minute": 41}
